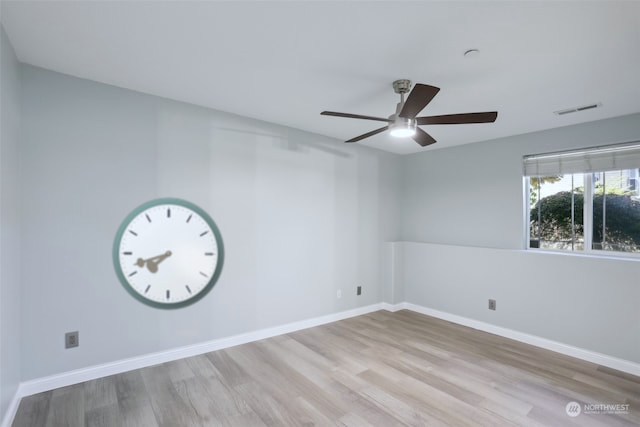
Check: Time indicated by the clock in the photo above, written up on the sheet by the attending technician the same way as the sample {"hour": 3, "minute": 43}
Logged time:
{"hour": 7, "minute": 42}
